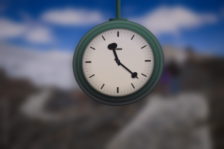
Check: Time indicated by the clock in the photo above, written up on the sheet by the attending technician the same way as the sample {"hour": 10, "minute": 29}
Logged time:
{"hour": 11, "minute": 22}
